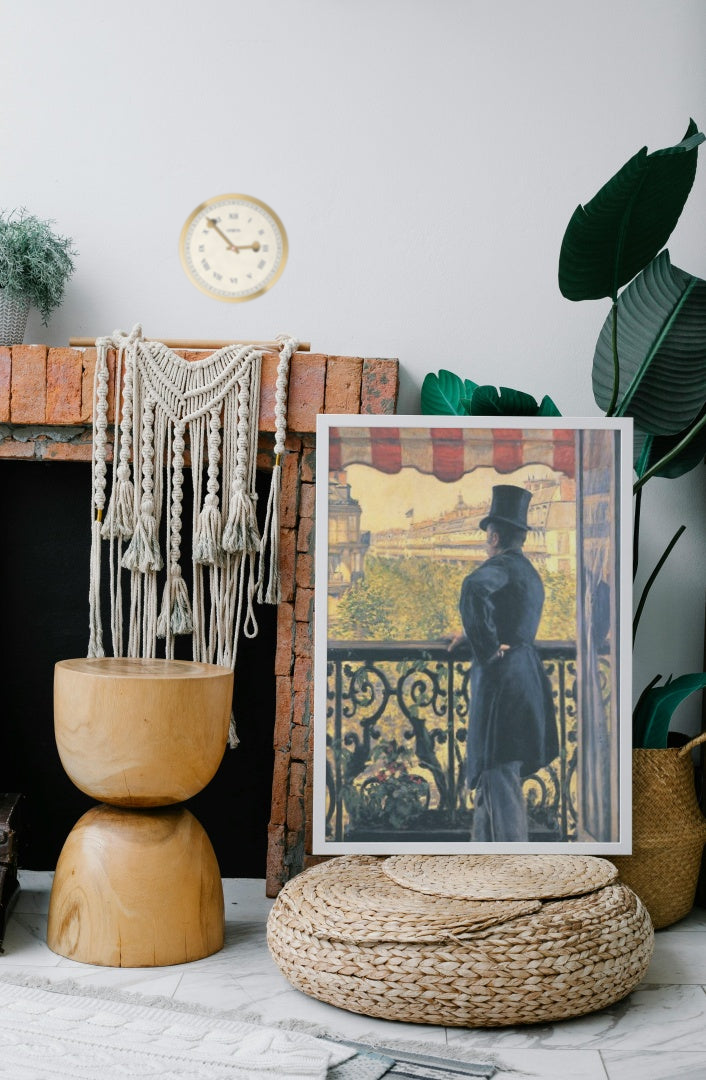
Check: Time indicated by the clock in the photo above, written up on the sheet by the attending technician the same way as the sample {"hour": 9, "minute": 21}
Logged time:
{"hour": 2, "minute": 53}
